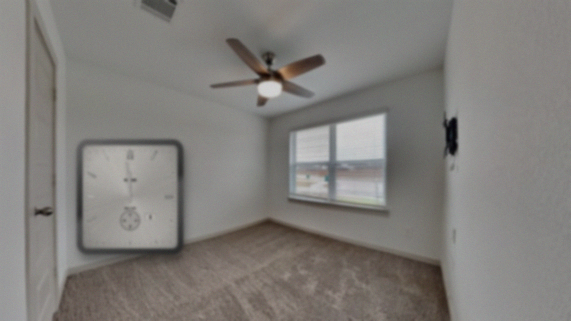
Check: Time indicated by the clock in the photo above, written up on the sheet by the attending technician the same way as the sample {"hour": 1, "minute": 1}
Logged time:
{"hour": 11, "minute": 59}
